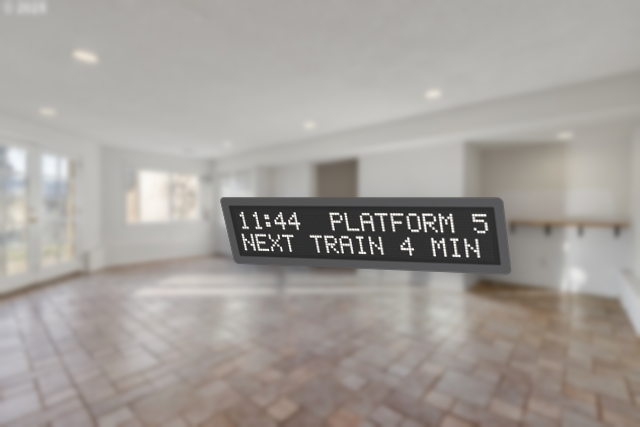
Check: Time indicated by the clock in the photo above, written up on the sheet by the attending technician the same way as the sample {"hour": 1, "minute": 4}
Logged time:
{"hour": 11, "minute": 44}
